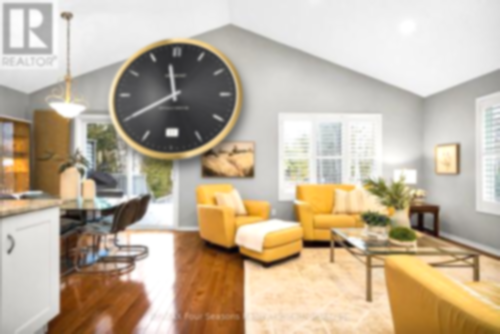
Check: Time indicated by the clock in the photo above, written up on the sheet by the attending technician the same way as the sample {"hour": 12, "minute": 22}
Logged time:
{"hour": 11, "minute": 40}
